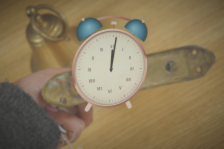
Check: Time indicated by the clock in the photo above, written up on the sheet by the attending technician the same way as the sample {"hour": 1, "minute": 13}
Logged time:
{"hour": 12, "minute": 1}
